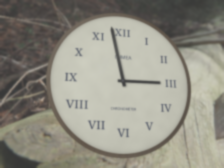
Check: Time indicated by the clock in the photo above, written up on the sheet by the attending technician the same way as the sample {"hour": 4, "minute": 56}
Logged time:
{"hour": 2, "minute": 58}
